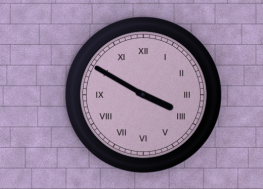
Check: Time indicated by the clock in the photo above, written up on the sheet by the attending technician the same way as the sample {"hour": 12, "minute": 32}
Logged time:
{"hour": 3, "minute": 50}
